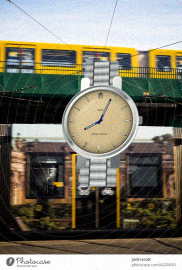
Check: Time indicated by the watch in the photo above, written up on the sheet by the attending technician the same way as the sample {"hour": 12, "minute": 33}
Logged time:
{"hour": 8, "minute": 4}
